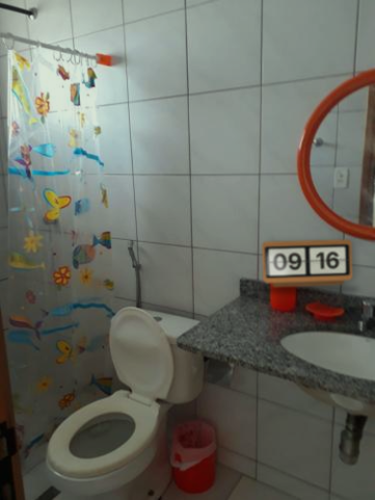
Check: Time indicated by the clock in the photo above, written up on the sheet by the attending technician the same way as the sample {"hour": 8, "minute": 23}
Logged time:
{"hour": 9, "minute": 16}
